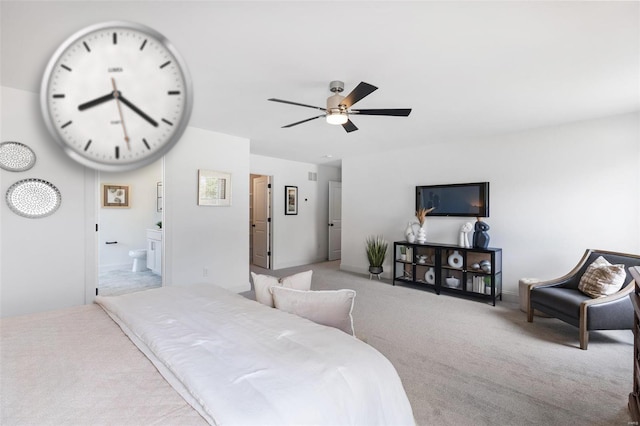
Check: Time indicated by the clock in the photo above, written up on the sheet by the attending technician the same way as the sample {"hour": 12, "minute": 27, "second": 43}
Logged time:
{"hour": 8, "minute": 21, "second": 28}
